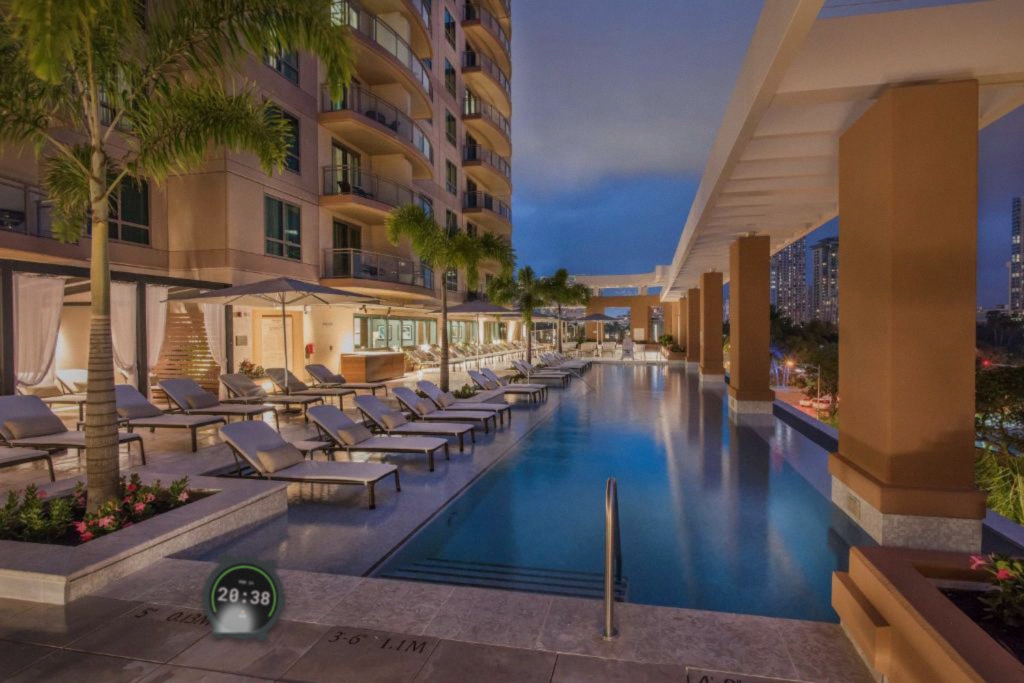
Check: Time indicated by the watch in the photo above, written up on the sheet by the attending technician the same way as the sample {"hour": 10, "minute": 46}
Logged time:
{"hour": 20, "minute": 38}
